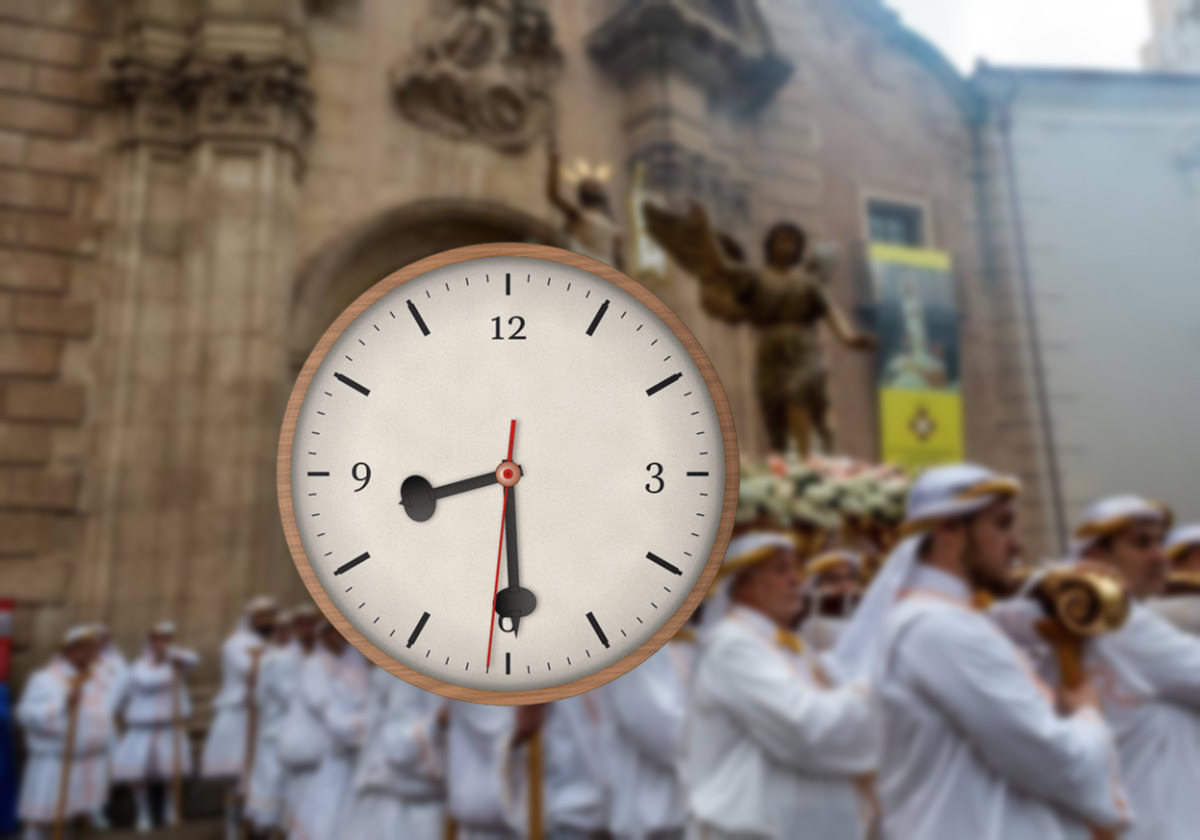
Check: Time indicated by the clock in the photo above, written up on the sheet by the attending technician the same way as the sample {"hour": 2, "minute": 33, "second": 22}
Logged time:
{"hour": 8, "minute": 29, "second": 31}
